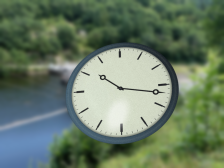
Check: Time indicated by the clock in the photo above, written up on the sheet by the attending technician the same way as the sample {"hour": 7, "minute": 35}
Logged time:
{"hour": 10, "minute": 17}
